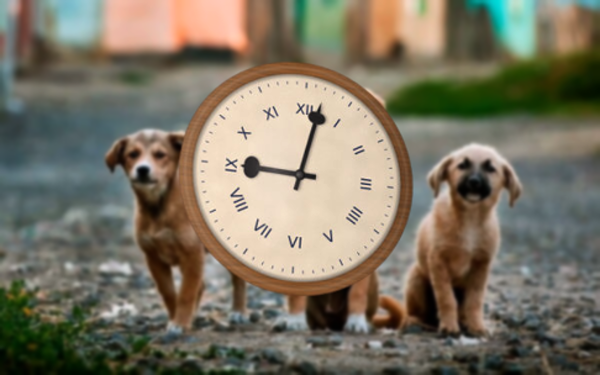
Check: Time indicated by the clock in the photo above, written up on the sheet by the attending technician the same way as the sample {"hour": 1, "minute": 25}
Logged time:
{"hour": 9, "minute": 2}
